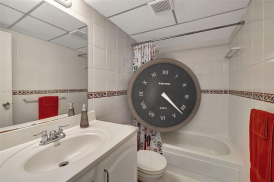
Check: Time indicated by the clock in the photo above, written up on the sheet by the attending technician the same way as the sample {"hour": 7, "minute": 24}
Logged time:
{"hour": 4, "minute": 22}
